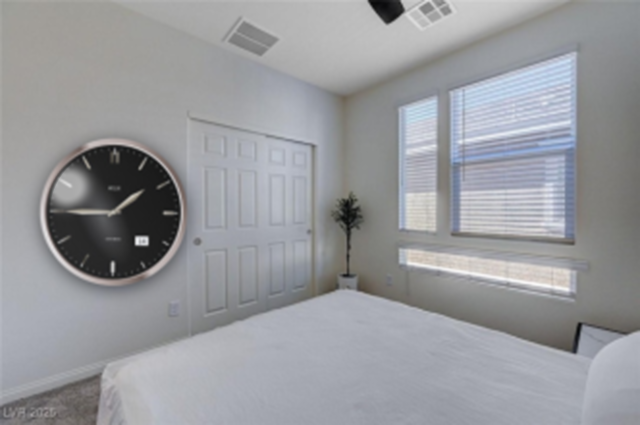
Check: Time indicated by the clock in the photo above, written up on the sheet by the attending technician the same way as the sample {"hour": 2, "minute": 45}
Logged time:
{"hour": 1, "minute": 45}
